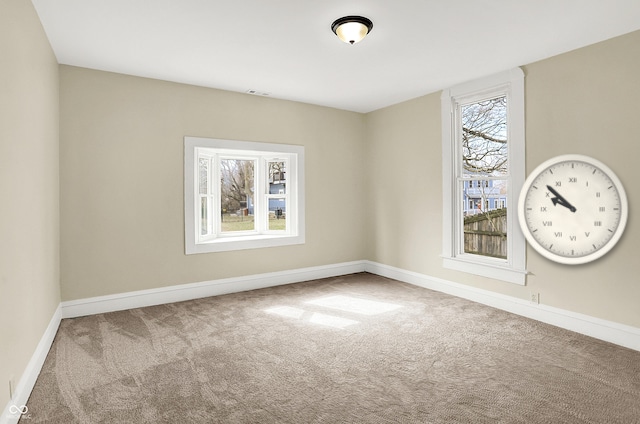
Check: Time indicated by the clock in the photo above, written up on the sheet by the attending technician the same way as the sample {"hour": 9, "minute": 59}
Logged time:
{"hour": 9, "minute": 52}
